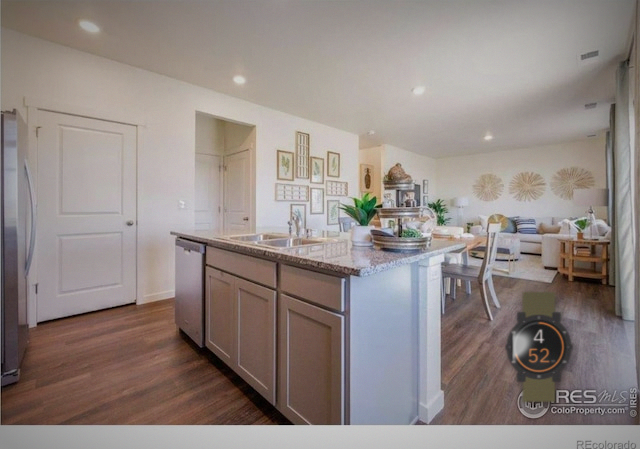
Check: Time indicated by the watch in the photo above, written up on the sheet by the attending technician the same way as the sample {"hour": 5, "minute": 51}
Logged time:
{"hour": 4, "minute": 52}
